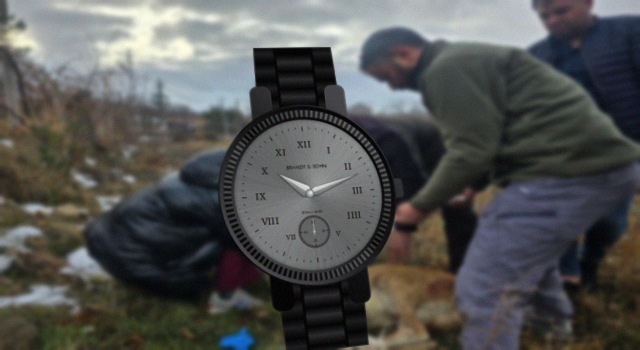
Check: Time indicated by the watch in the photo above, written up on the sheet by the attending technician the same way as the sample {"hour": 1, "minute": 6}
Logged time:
{"hour": 10, "minute": 12}
